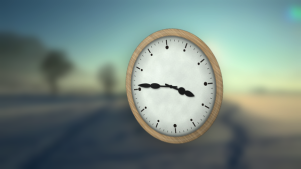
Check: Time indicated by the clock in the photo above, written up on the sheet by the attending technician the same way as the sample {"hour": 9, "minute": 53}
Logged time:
{"hour": 3, "minute": 46}
